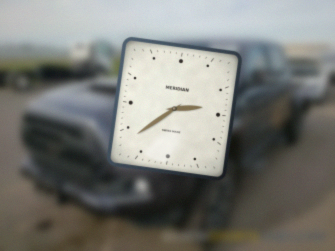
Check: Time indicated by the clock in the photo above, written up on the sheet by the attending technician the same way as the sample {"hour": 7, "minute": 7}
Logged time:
{"hour": 2, "minute": 38}
